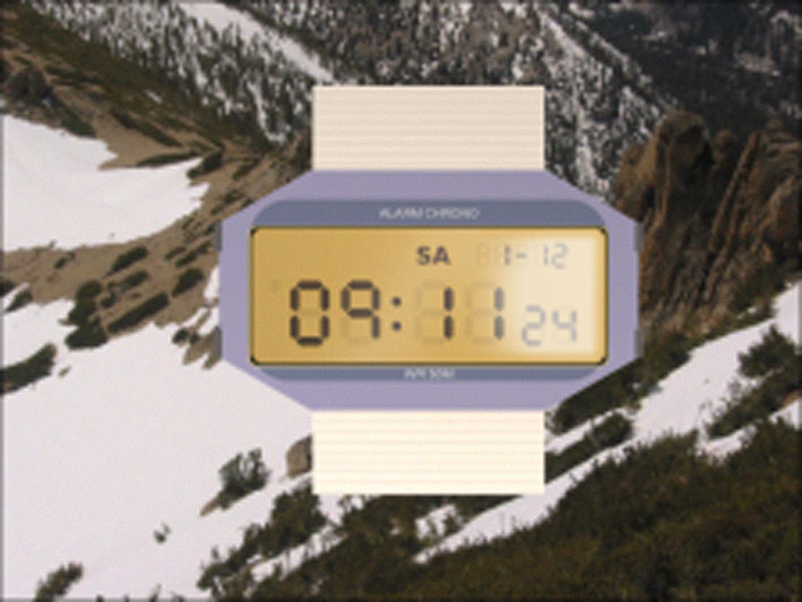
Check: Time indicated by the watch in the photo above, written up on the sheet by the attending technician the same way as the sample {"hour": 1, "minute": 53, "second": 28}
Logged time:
{"hour": 9, "minute": 11, "second": 24}
